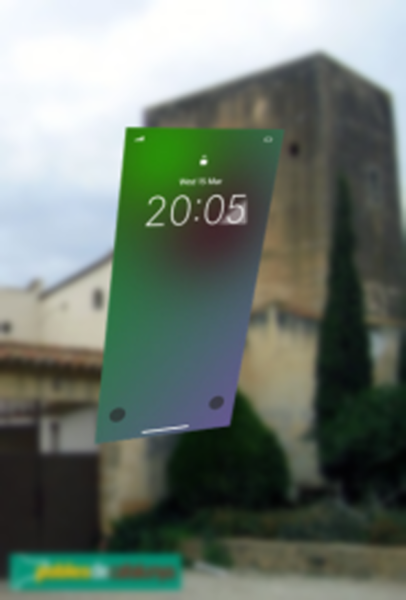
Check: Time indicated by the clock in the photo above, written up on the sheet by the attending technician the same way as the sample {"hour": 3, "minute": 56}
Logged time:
{"hour": 20, "minute": 5}
